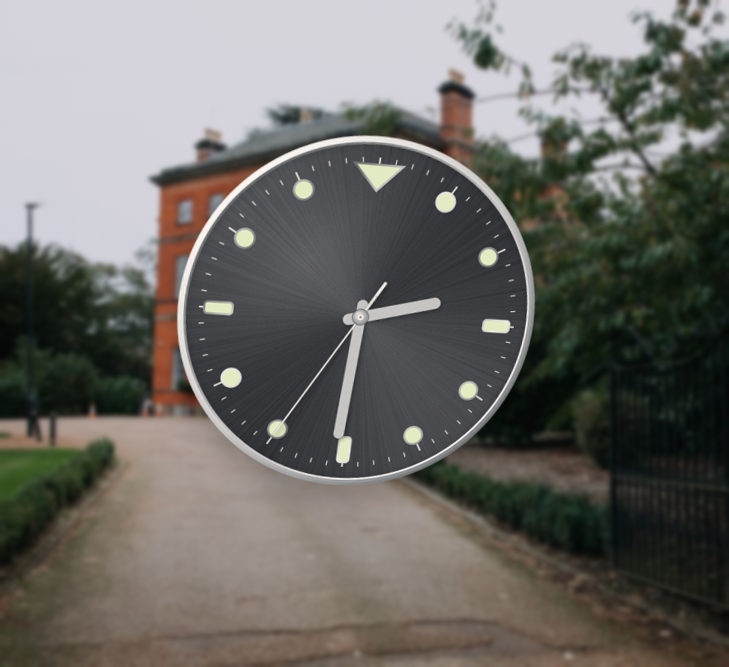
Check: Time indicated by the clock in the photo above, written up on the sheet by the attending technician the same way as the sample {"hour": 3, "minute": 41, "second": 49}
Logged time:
{"hour": 2, "minute": 30, "second": 35}
